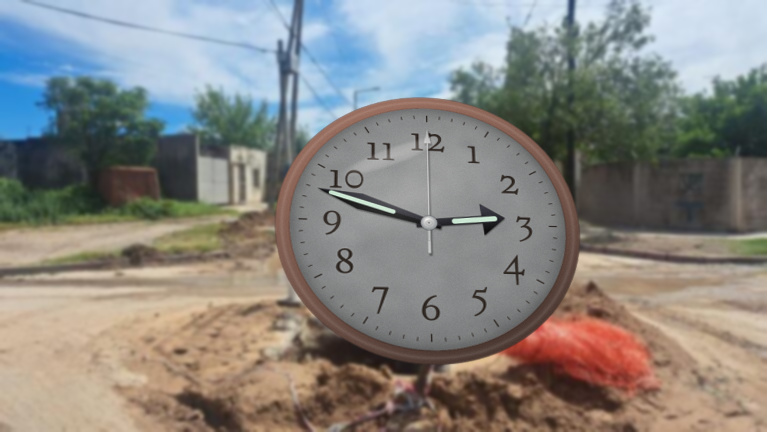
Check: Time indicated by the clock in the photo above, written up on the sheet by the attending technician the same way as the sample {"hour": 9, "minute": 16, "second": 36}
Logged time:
{"hour": 2, "minute": 48, "second": 0}
